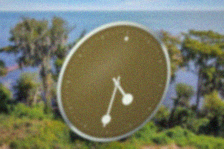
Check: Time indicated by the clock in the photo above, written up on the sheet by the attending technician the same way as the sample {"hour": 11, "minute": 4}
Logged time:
{"hour": 4, "minute": 31}
